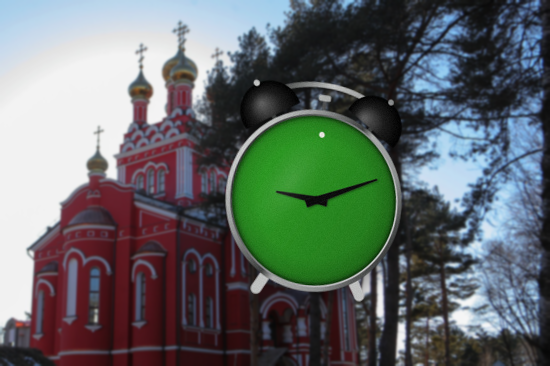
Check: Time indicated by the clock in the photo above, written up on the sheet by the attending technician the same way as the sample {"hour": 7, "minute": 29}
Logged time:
{"hour": 9, "minute": 11}
